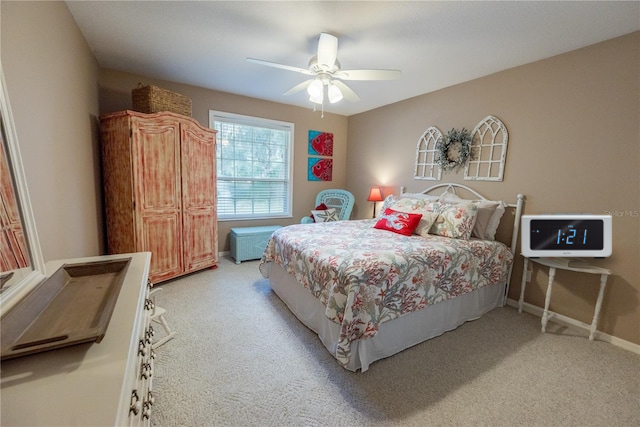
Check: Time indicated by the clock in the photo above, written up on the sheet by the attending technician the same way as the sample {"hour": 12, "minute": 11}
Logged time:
{"hour": 1, "minute": 21}
